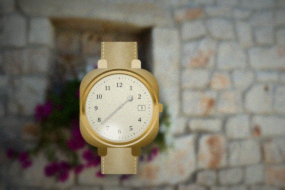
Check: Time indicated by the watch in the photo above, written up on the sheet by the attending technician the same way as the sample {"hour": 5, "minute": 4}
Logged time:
{"hour": 1, "minute": 38}
